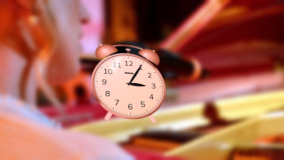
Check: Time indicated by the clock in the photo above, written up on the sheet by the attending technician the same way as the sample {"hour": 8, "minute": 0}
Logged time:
{"hour": 3, "minute": 5}
